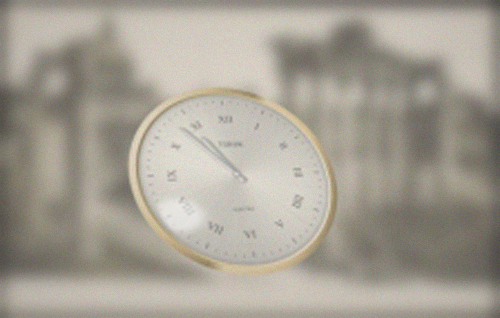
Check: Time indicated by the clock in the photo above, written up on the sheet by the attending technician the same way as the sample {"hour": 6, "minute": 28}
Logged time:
{"hour": 10, "minute": 53}
